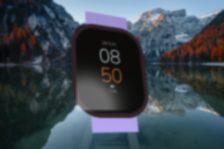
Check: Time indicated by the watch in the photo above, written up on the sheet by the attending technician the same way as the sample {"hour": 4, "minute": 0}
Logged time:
{"hour": 8, "minute": 50}
